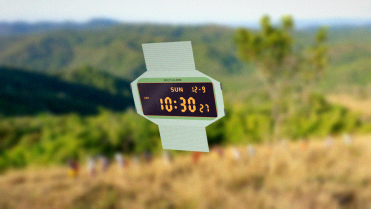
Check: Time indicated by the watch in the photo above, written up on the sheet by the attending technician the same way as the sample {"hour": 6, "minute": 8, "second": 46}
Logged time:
{"hour": 10, "minute": 30, "second": 27}
